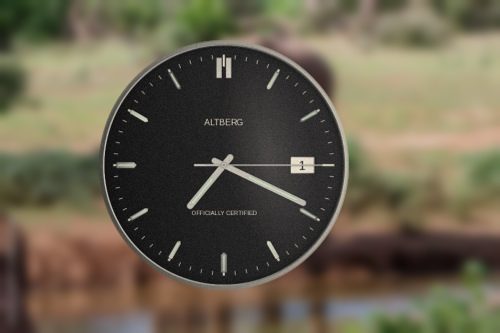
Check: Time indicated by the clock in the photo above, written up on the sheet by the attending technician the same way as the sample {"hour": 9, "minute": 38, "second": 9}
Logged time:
{"hour": 7, "minute": 19, "second": 15}
